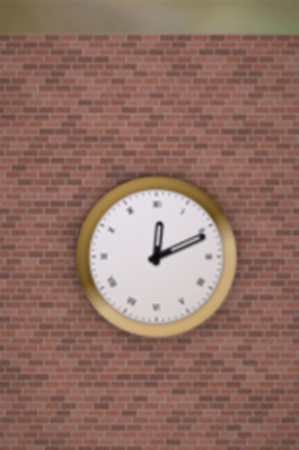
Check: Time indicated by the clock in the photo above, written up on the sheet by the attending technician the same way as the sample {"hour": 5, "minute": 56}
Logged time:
{"hour": 12, "minute": 11}
